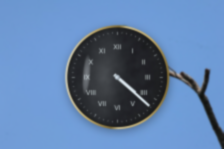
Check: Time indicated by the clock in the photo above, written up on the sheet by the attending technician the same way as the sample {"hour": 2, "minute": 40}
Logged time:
{"hour": 4, "minute": 22}
